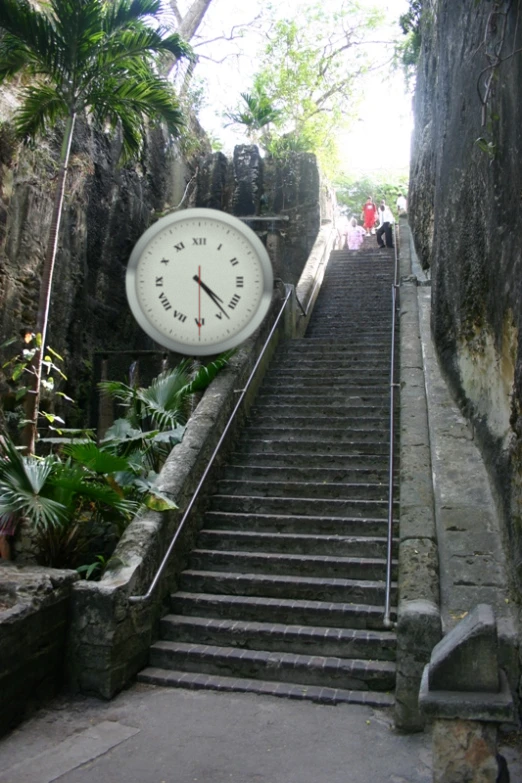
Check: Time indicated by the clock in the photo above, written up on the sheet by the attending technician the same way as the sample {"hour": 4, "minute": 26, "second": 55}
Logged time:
{"hour": 4, "minute": 23, "second": 30}
